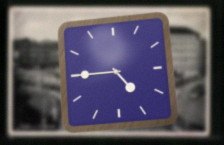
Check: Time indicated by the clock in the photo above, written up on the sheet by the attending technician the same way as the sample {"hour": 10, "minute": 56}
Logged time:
{"hour": 4, "minute": 45}
